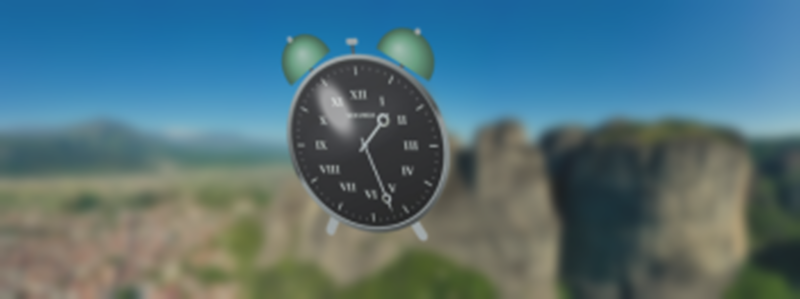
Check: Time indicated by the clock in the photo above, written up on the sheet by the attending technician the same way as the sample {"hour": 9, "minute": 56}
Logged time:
{"hour": 1, "minute": 27}
